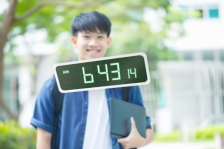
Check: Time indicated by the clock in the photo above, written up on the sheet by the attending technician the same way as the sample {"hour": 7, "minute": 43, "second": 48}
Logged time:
{"hour": 6, "minute": 43, "second": 14}
